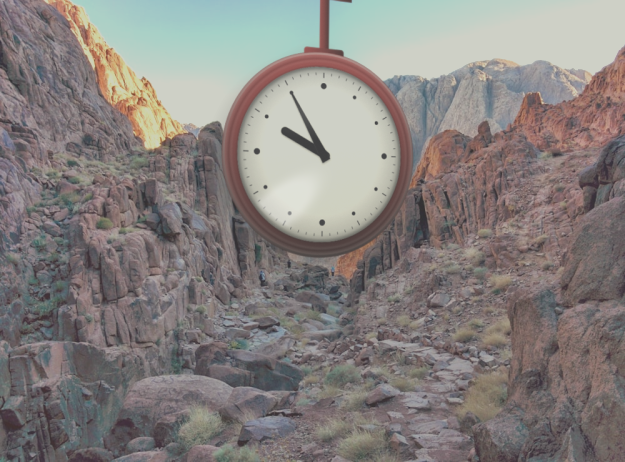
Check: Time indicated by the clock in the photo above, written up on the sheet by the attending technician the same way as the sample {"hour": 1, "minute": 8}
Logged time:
{"hour": 9, "minute": 55}
